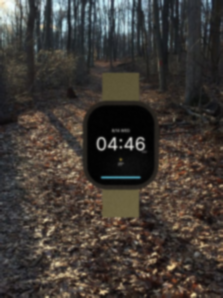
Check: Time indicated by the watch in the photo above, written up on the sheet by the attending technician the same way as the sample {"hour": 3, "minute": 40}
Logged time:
{"hour": 4, "minute": 46}
